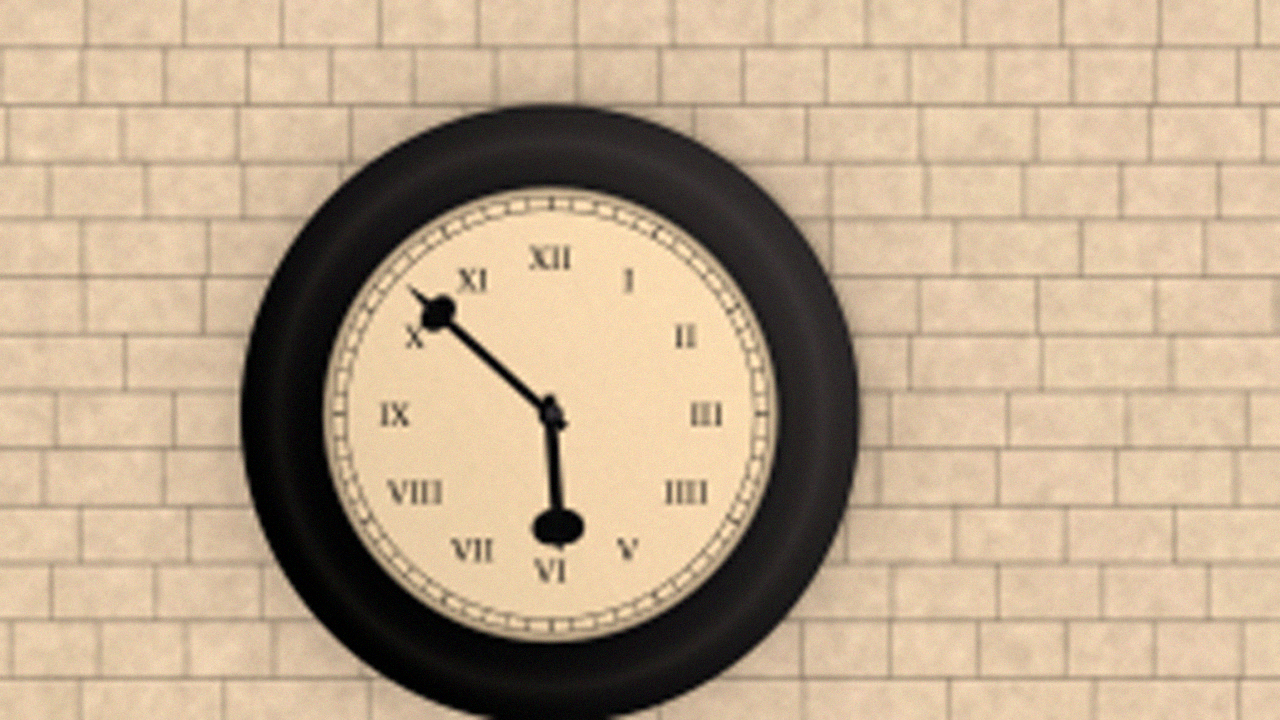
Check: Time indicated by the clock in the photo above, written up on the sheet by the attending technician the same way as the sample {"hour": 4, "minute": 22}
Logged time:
{"hour": 5, "minute": 52}
